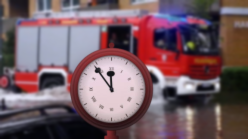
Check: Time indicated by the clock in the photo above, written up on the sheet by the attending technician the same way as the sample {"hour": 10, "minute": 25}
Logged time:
{"hour": 11, "minute": 54}
